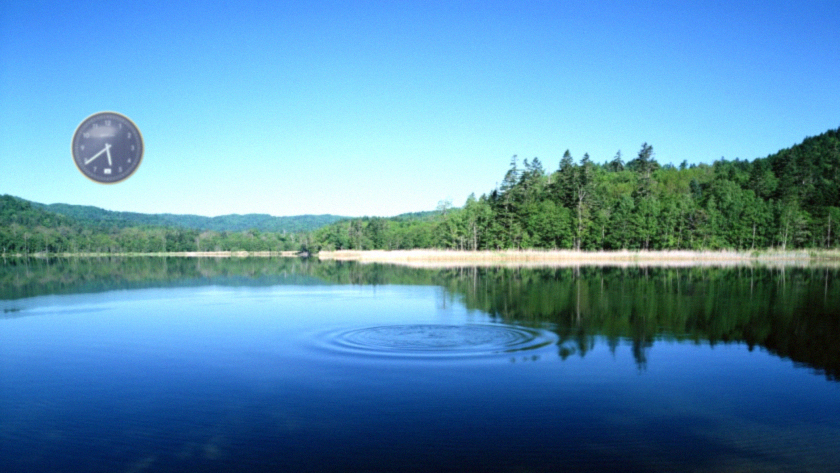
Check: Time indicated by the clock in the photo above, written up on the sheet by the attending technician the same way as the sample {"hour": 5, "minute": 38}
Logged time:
{"hour": 5, "minute": 39}
